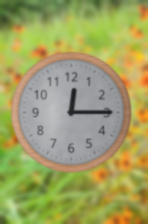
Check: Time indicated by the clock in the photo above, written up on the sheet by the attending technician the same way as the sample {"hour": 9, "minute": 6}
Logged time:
{"hour": 12, "minute": 15}
